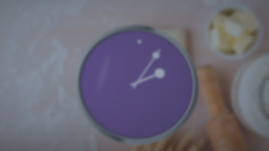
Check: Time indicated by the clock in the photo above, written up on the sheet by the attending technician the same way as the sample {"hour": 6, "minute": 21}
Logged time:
{"hour": 2, "minute": 5}
